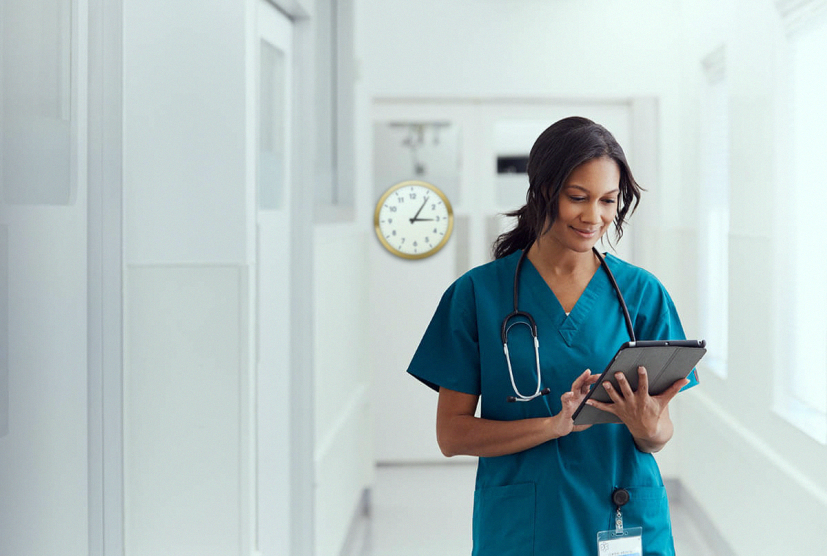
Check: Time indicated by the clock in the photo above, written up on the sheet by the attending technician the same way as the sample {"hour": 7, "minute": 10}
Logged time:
{"hour": 3, "minute": 6}
